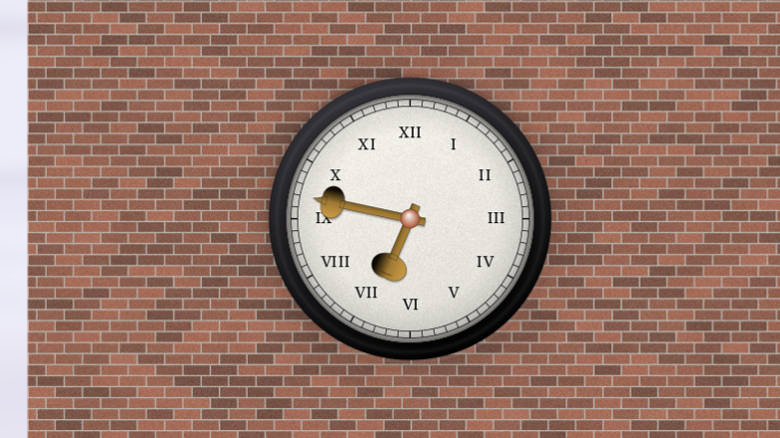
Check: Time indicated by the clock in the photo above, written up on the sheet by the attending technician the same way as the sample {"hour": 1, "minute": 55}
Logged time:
{"hour": 6, "minute": 47}
